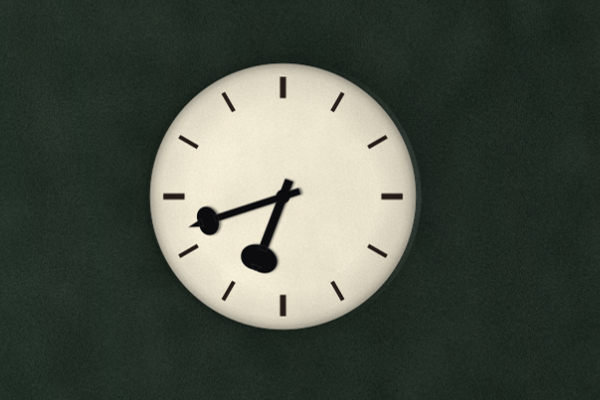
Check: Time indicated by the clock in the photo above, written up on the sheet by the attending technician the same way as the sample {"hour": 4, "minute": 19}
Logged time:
{"hour": 6, "minute": 42}
